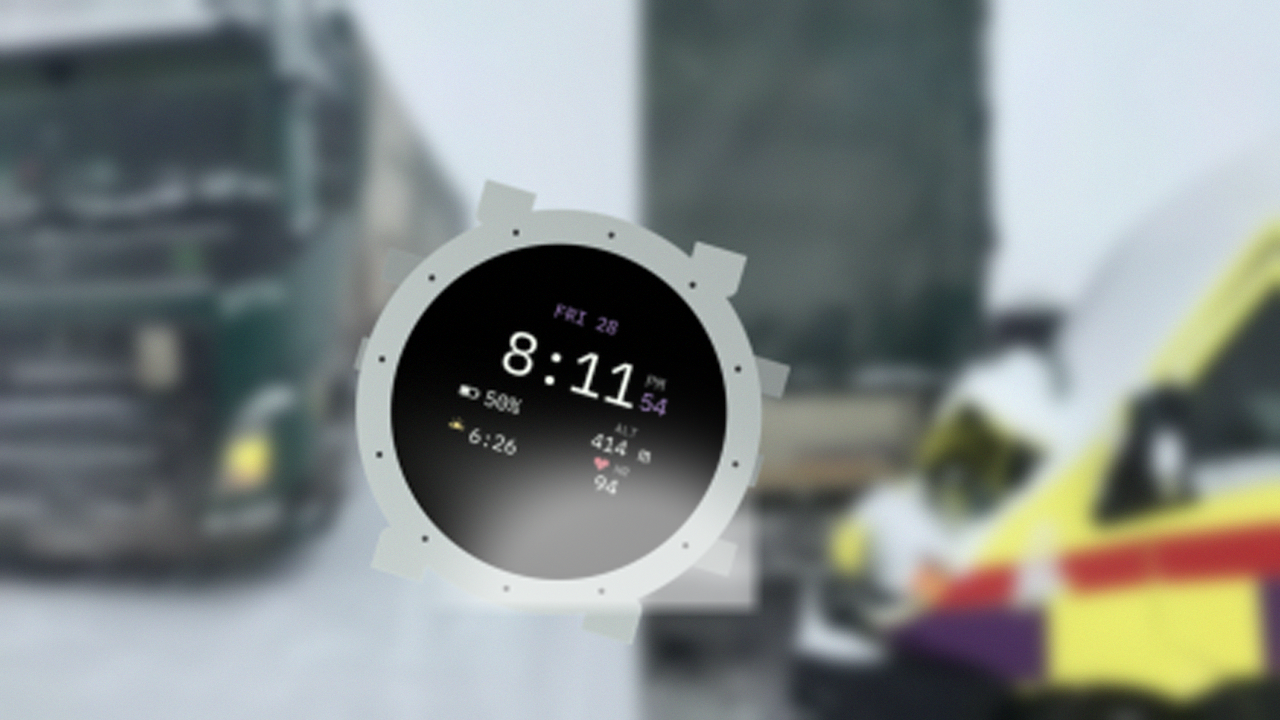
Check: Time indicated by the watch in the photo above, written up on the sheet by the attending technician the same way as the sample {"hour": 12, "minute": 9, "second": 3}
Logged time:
{"hour": 8, "minute": 11, "second": 54}
